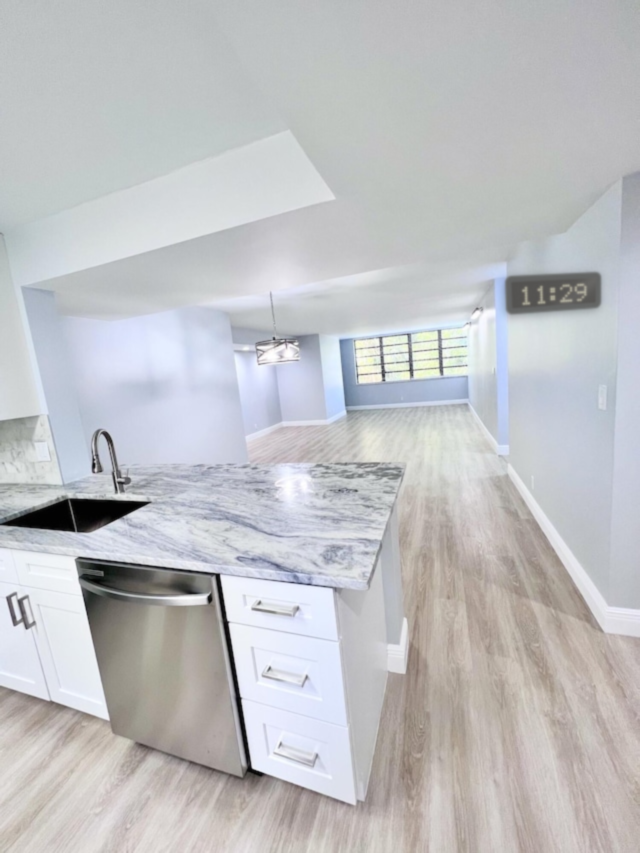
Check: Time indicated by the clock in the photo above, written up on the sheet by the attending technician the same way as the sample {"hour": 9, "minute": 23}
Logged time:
{"hour": 11, "minute": 29}
